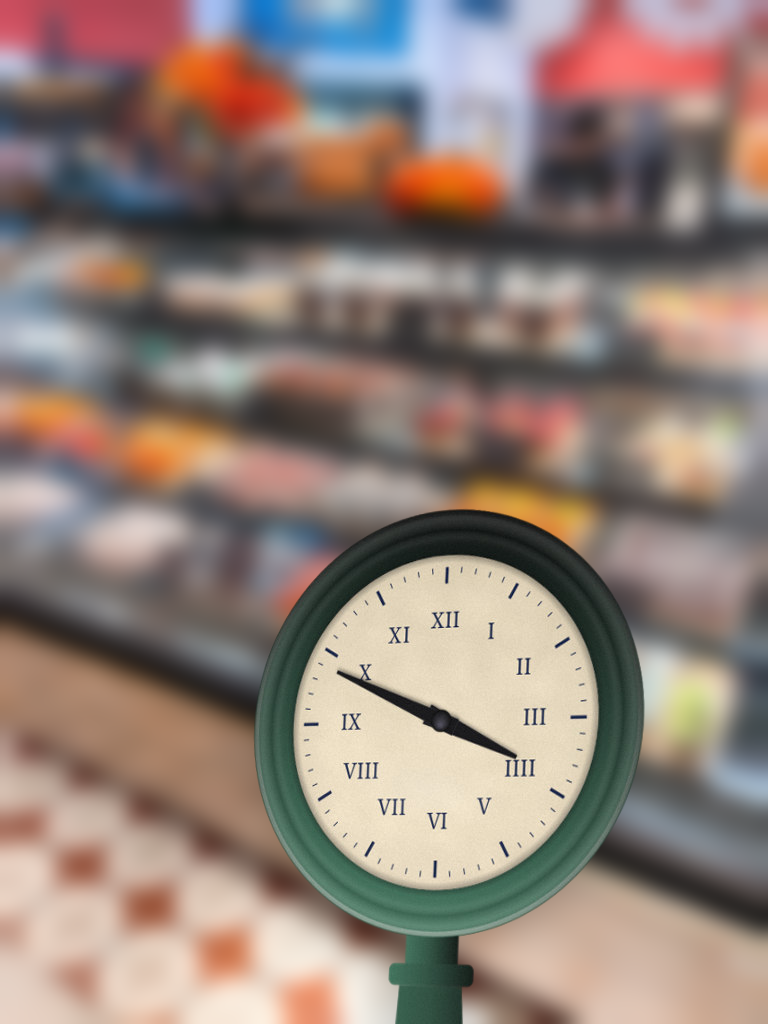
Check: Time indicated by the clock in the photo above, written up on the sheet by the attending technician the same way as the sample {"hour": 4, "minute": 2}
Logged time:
{"hour": 3, "minute": 49}
